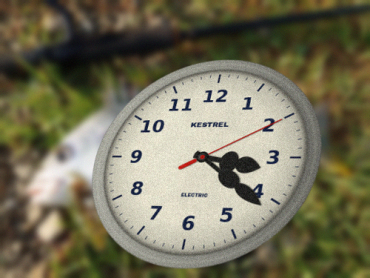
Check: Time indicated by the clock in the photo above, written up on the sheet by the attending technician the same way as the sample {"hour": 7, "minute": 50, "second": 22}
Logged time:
{"hour": 3, "minute": 21, "second": 10}
